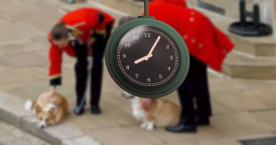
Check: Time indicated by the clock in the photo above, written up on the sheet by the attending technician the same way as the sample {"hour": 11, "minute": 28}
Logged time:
{"hour": 8, "minute": 5}
